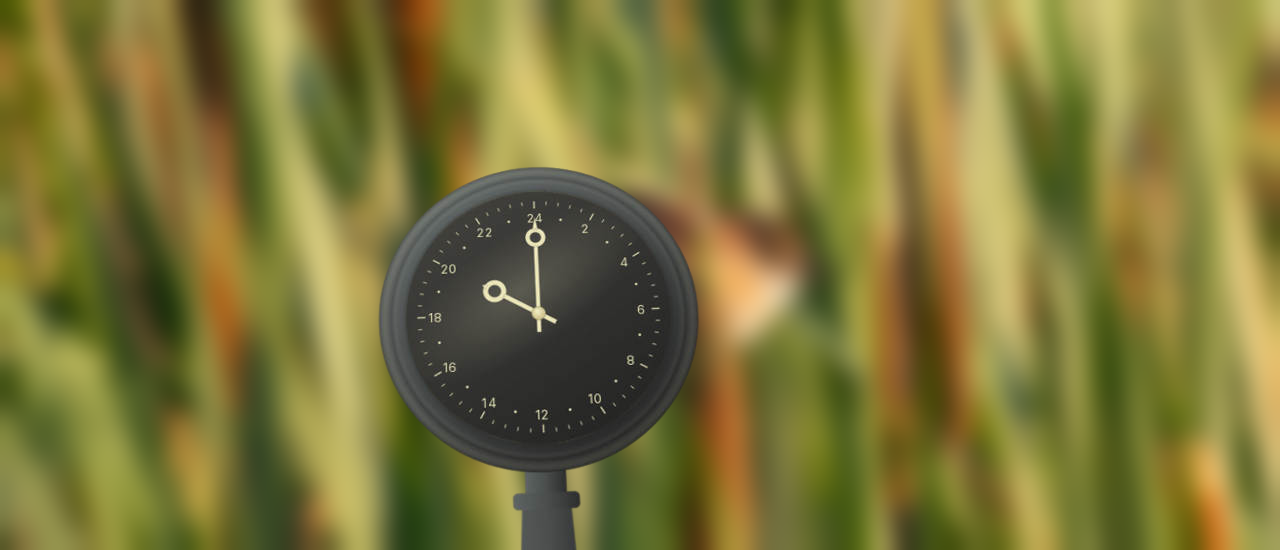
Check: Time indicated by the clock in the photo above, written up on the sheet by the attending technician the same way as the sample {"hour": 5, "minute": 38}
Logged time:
{"hour": 20, "minute": 0}
